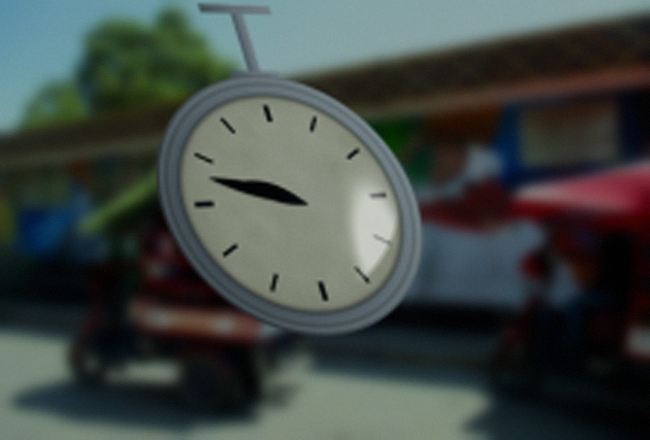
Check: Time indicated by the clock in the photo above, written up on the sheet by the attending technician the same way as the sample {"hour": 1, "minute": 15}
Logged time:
{"hour": 9, "minute": 48}
